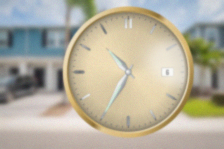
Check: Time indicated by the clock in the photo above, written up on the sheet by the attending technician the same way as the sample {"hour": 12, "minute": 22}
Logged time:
{"hour": 10, "minute": 35}
